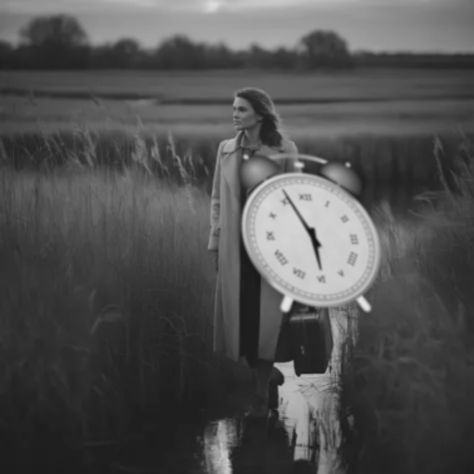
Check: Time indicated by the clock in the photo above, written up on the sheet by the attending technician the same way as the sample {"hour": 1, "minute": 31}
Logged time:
{"hour": 5, "minute": 56}
